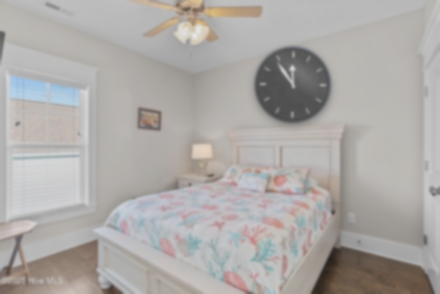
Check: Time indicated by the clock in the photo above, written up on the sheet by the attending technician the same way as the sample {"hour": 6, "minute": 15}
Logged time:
{"hour": 11, "minute": 54}
